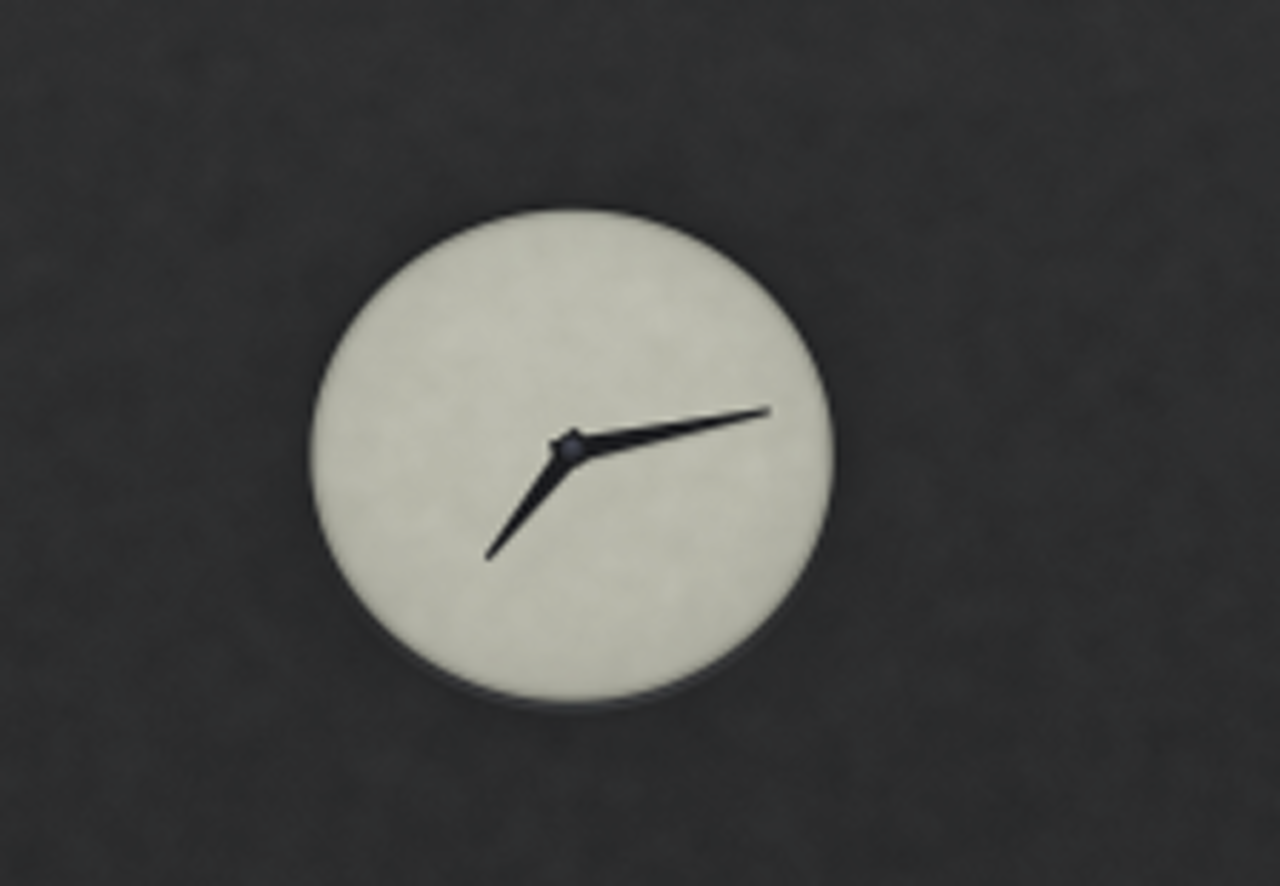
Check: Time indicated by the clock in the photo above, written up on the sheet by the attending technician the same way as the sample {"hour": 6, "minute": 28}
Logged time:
{"hour": 7, "minute": 13}
